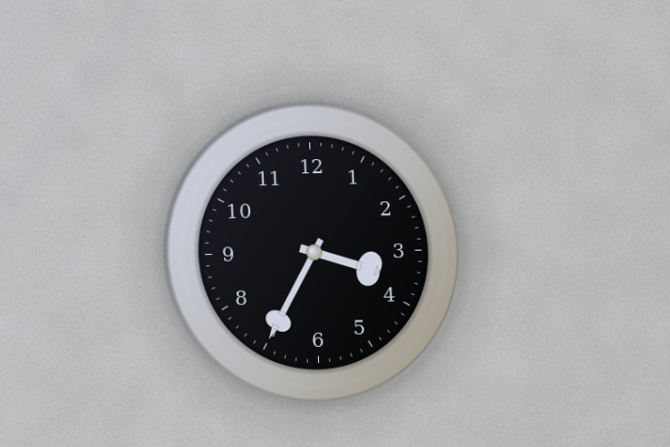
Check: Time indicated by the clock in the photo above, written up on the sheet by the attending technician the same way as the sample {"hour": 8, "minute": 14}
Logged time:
{"hour": 3, "minute": 35}
